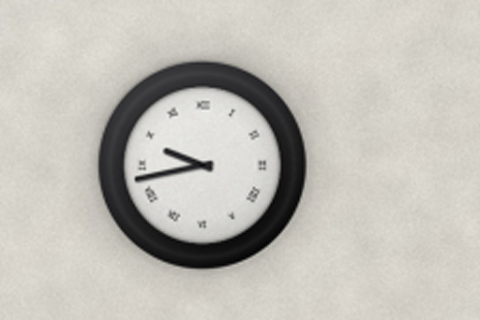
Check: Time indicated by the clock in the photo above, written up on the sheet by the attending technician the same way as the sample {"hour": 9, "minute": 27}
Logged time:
{"hour": 9, "minute": 43}
